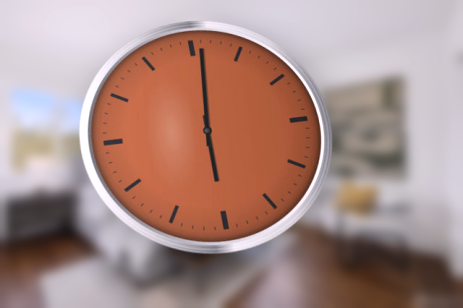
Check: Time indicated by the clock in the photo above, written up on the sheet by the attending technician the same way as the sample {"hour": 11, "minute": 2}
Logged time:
{"hour": 6, "minute": 1}
